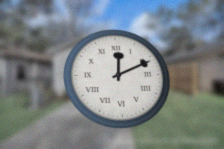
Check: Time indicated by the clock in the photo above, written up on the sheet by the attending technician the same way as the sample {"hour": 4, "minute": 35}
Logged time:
{"hour": 12, "minute": 11}
